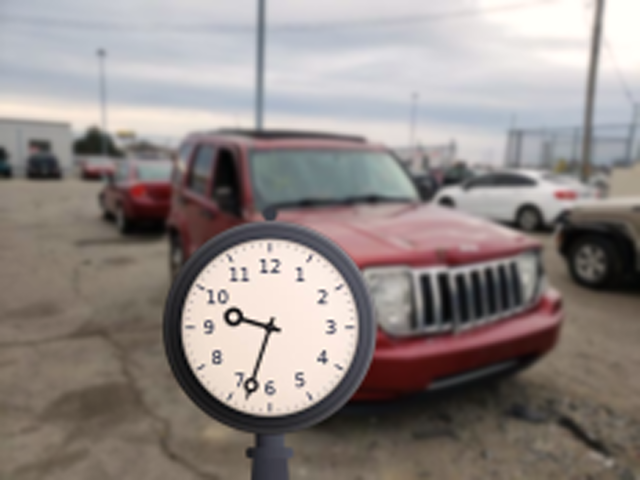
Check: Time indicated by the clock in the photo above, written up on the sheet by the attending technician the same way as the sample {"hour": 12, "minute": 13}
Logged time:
{"hour": 9, "minute": 33}
